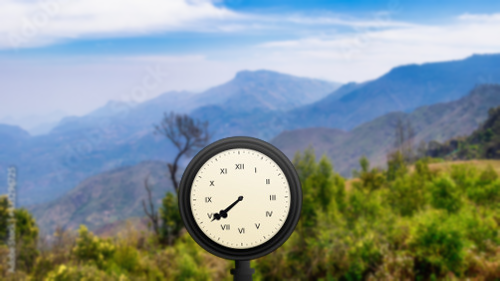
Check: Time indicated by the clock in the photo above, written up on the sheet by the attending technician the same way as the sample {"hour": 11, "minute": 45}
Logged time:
{"hour": 7, "minute": 39}
